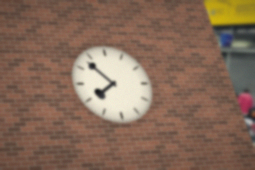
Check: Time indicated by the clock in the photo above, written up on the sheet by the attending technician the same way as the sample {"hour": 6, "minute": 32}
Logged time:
{"hour": 7, "minute": 53}
